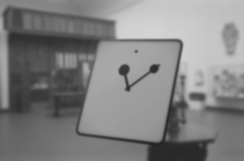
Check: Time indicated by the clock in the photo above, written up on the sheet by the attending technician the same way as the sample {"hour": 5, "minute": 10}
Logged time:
{"hour": 11, "minute": 8}
